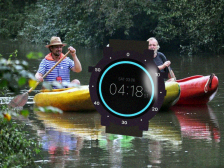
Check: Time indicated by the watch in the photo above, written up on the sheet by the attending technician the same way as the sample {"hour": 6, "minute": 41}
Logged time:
{"hour": 4, "minute": 18}
